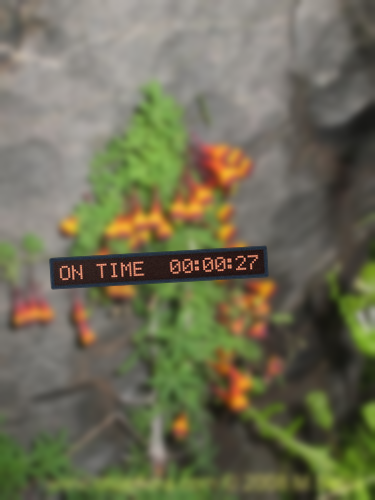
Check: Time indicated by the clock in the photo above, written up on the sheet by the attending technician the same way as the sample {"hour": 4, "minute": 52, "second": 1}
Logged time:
{"hour": 0, "minute": 0, "second": 27}
